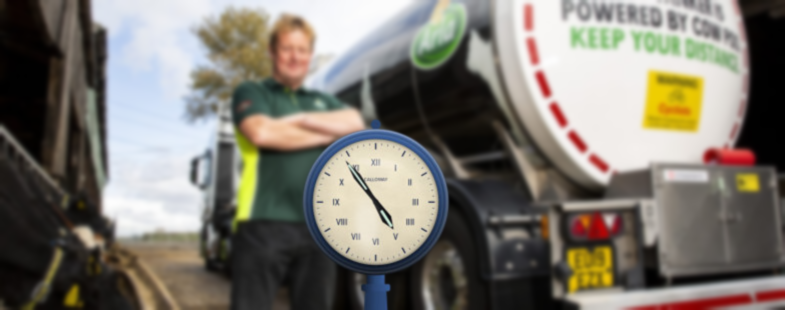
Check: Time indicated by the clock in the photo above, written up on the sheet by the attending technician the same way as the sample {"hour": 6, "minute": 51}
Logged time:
{"hour": 4, "minute": 54}
